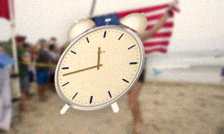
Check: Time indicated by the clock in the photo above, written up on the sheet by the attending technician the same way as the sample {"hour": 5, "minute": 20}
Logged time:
{"hour": 11, "minute": 43}
